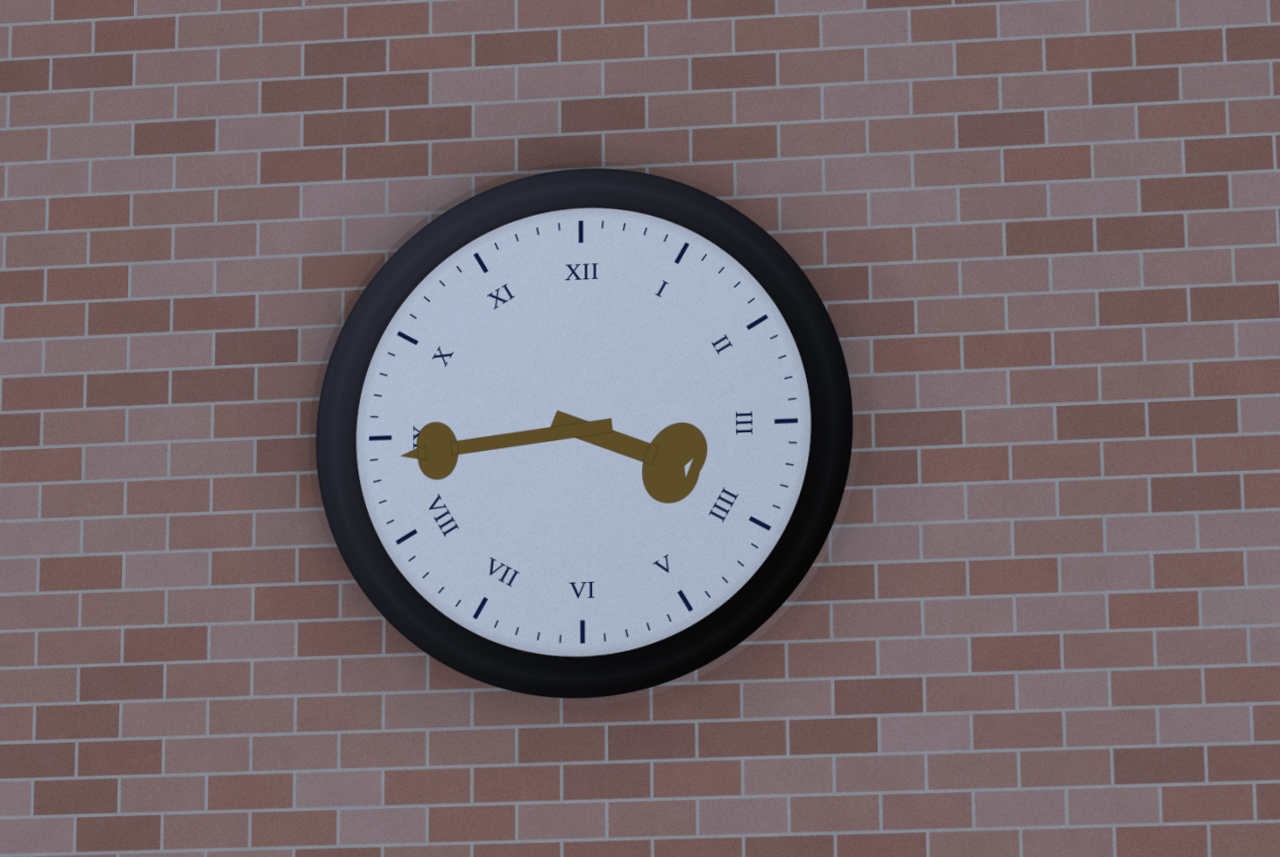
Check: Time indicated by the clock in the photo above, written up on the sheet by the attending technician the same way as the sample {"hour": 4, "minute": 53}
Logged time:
{"hour": 3, "minute": 44}
